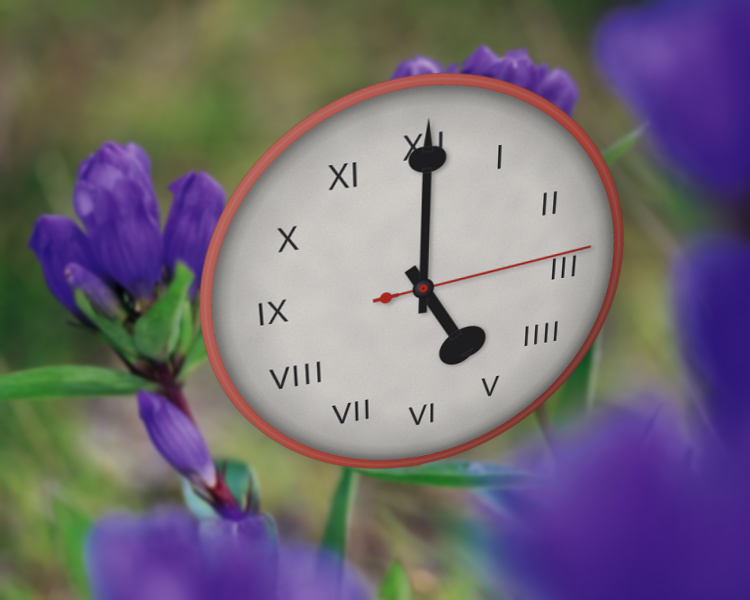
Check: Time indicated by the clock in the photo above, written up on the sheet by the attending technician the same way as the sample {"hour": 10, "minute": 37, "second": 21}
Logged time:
{"hour": 5, "minute": 0, "second": 14}
